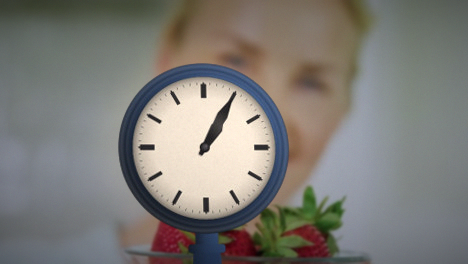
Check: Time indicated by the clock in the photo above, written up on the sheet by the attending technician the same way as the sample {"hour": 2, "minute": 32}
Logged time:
{"hour": 1, "minute": 5}
